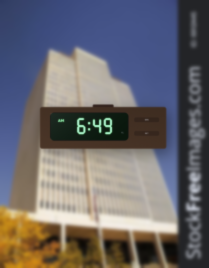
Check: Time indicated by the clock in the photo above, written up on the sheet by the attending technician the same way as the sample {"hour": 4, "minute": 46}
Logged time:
{"hour": 6, "minute": 49}
